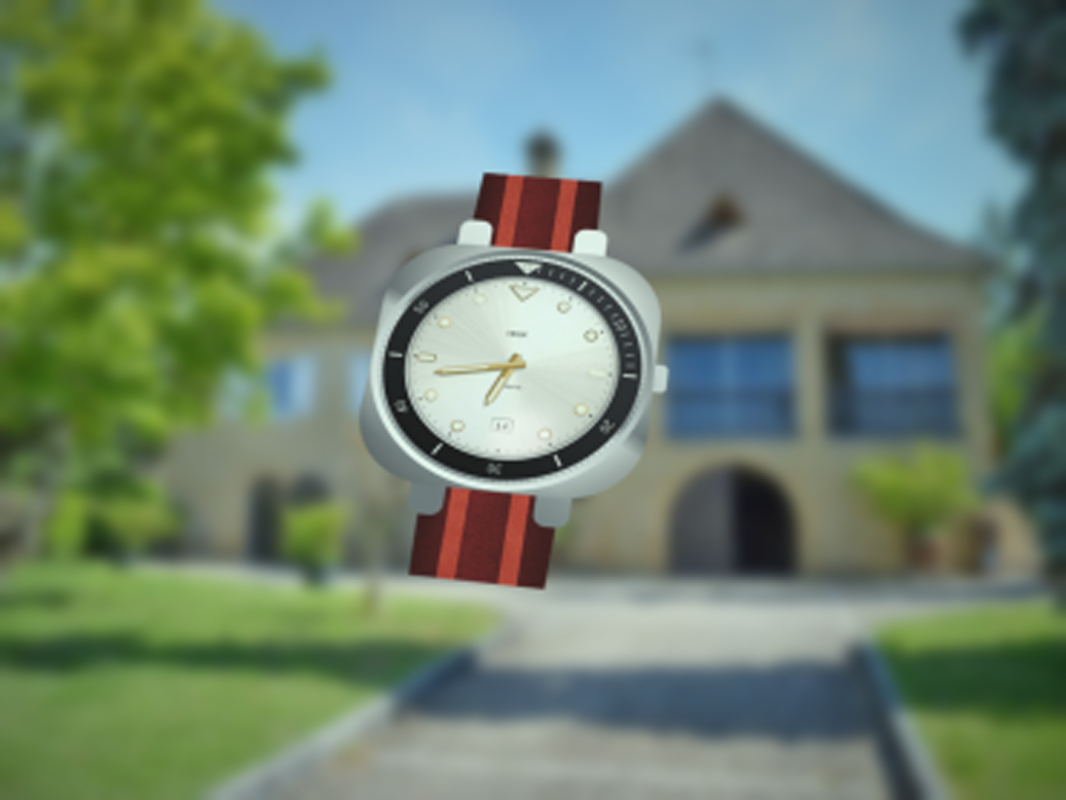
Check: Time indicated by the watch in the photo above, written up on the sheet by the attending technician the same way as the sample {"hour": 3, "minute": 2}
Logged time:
{"hour": 6, "minute": 43}
